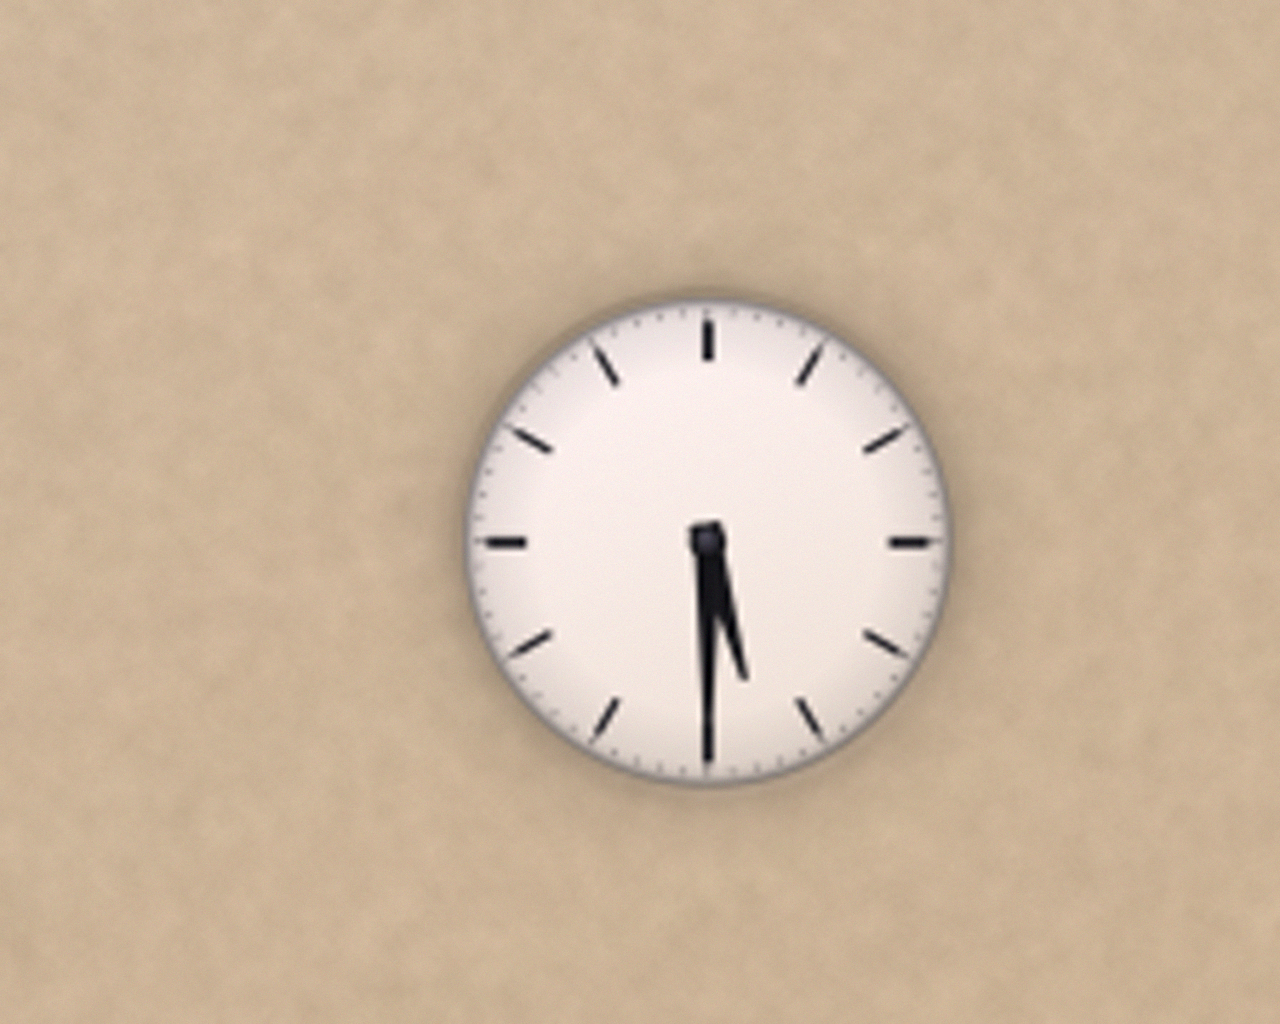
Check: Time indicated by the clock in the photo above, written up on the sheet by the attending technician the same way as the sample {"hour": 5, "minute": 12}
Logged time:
{"hour": 5, "minute": 30}
